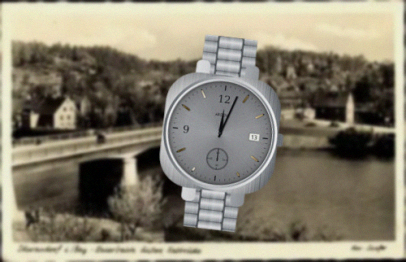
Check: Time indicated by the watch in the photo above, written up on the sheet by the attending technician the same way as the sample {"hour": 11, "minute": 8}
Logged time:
{"hour": 12, "minute": 3}
